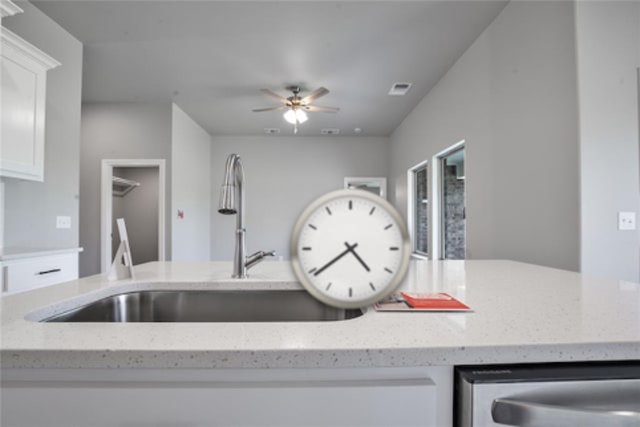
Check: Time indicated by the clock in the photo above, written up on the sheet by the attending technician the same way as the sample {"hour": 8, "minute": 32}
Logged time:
{"hour": 4, "minute": 39}
